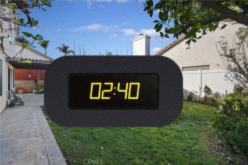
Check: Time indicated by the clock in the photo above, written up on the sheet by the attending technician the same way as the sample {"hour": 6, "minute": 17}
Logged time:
{"hour": 2, "minute": 40}
